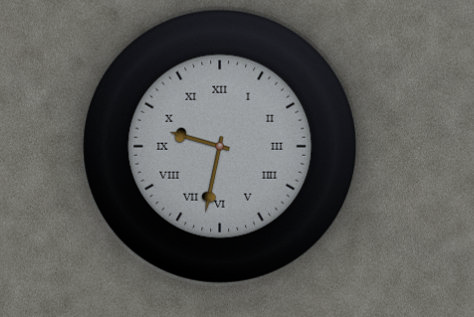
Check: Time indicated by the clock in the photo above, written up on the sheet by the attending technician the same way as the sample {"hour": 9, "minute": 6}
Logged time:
{"hour": 9, "minute": 32}
